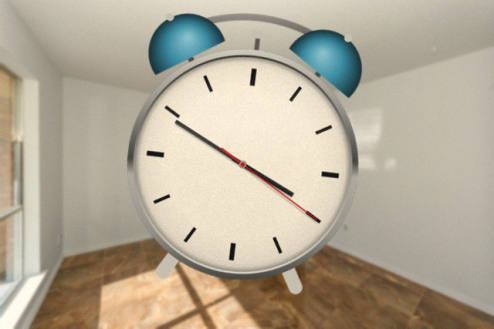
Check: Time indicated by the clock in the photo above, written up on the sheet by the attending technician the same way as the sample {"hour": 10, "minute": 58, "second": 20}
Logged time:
{"hour": 3, "minute": 49, "second": 20}
